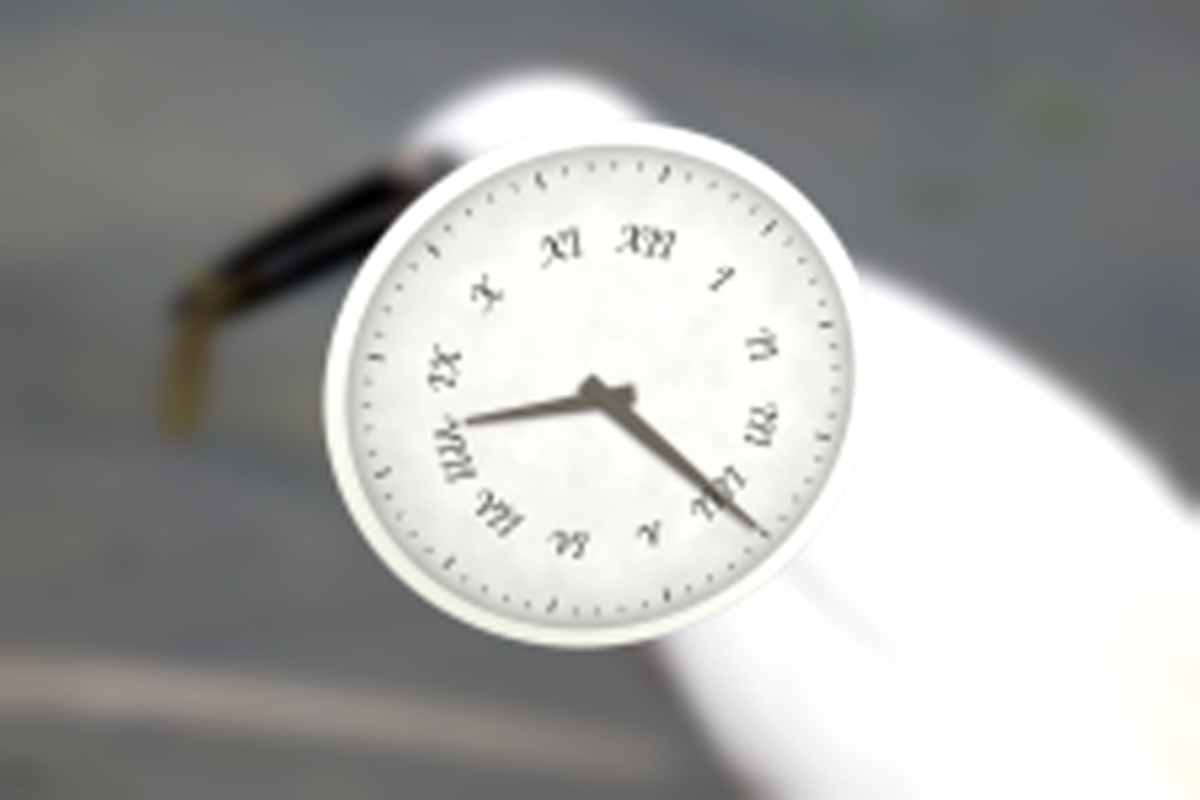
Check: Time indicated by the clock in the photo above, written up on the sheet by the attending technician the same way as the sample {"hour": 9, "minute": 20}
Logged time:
{"hour": 8, "minute": 20}
